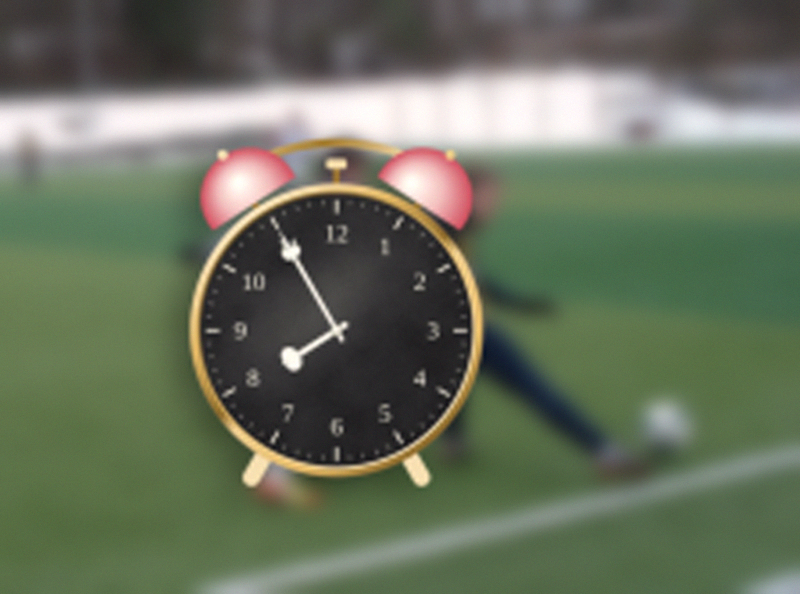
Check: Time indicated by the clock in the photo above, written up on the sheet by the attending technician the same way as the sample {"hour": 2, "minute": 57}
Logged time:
{"hour": 7, "minute": 55}
